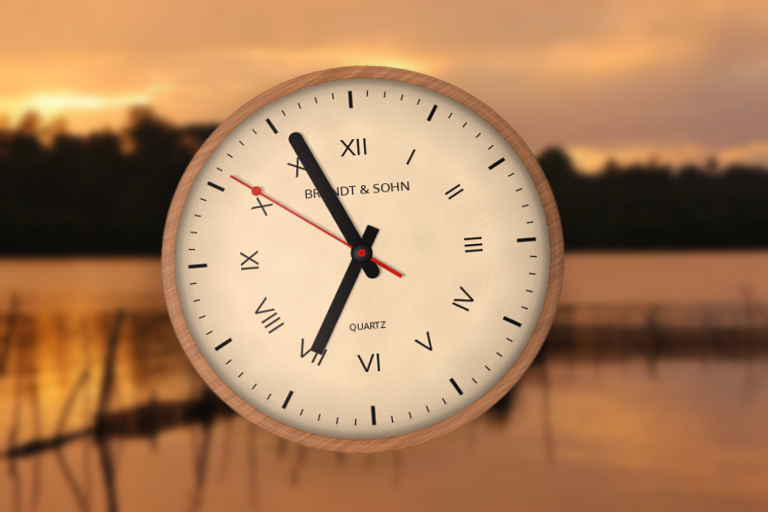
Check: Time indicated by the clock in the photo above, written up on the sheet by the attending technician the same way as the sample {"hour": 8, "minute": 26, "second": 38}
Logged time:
{"hour": 6, "minute": 55, "second": 51}
